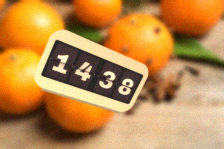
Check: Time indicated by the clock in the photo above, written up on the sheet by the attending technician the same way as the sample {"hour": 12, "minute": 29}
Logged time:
{"hour": 14, "minute": 38}
